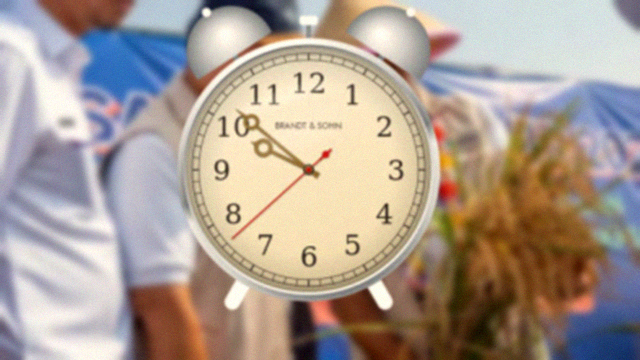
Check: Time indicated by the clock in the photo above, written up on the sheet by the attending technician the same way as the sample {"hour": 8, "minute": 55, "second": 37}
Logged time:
{"hour": 9, "minute": 51, "second": 38}
